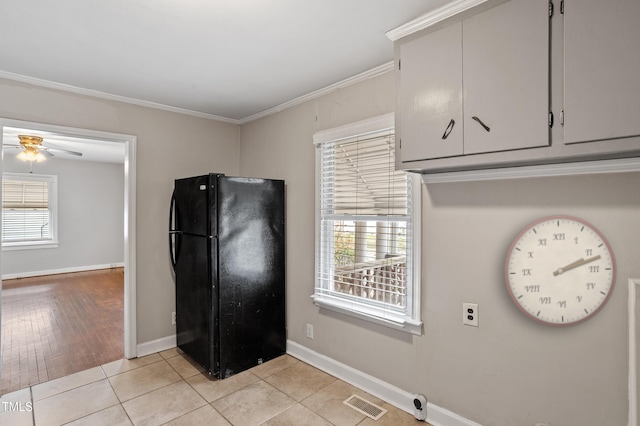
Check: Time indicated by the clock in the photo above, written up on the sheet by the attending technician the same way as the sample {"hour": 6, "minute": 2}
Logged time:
{"hour": 2, "minute": 12}
